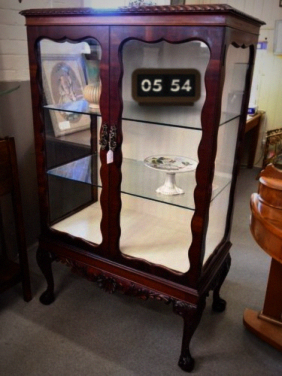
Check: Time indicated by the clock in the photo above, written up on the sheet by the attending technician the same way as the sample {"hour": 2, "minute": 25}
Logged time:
{"hour": 5, "minute": 54}
